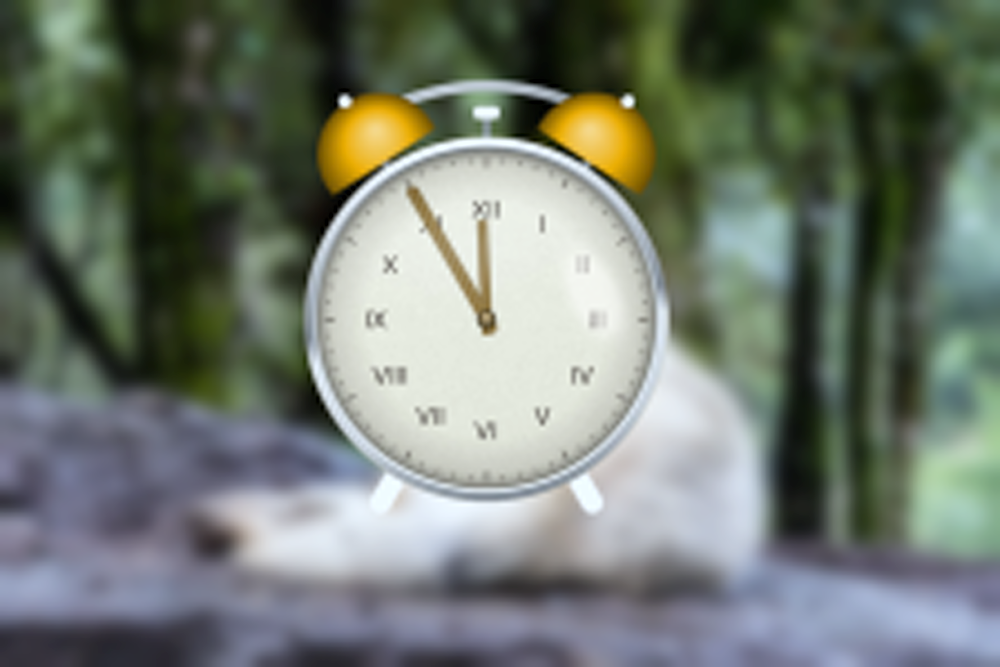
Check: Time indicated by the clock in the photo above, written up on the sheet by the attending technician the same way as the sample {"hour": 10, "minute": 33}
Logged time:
{"hour": 11, "minute": 55}
